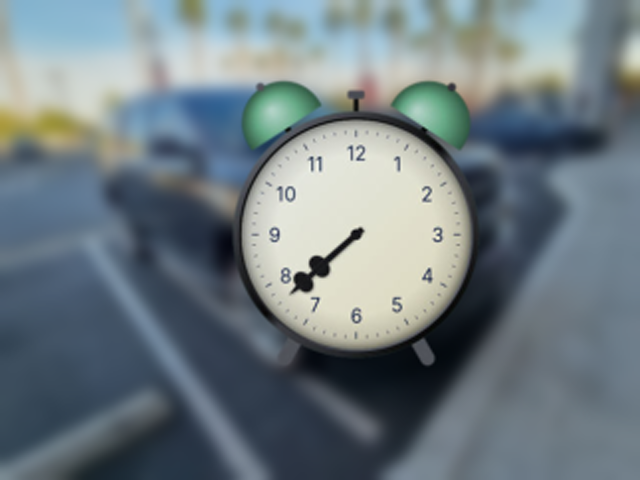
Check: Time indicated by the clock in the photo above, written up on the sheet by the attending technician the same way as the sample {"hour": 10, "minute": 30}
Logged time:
{"hour": 7, "minute": 38}
